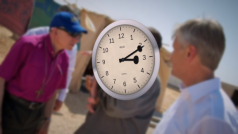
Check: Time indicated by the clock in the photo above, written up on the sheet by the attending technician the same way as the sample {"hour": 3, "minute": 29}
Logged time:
{"hour": 3, "minute": 11}
